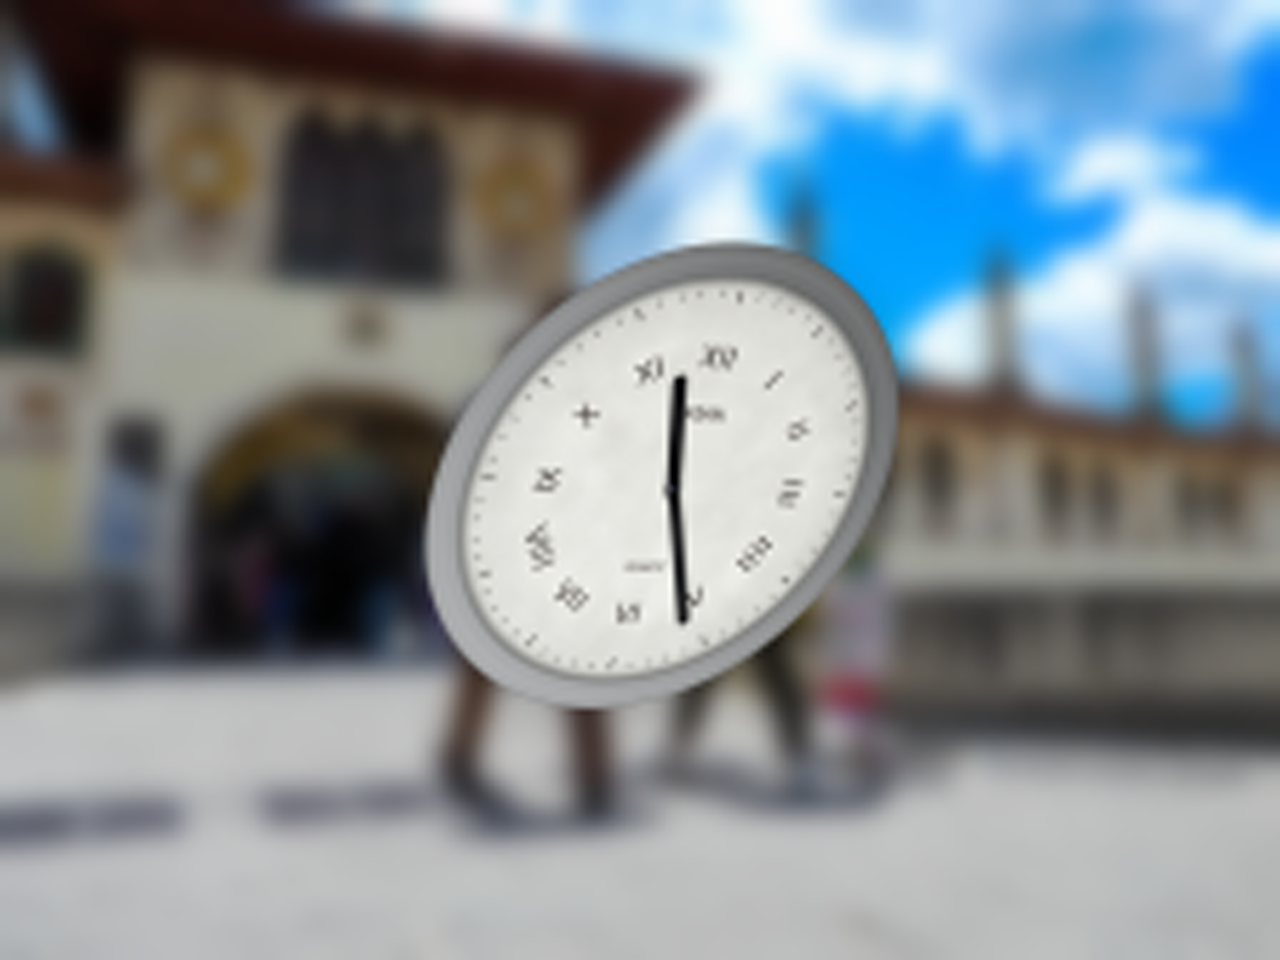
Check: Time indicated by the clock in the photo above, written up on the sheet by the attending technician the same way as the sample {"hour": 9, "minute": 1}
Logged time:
{"hour": 11, "minute": 26}
